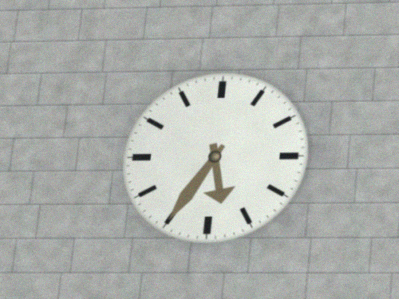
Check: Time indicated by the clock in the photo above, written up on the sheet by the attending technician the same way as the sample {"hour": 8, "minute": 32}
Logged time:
{"hour": 5, "minute": 35}
